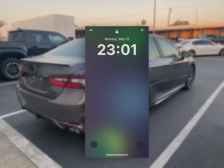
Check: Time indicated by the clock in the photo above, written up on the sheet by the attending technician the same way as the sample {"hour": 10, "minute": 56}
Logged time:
{"hour": 23, "minute": 1}
